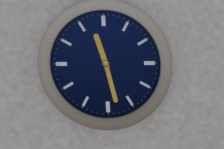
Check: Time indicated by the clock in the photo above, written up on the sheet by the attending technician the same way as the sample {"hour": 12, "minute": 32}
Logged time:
{"hour": 11, "minute": 28}
